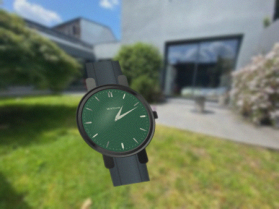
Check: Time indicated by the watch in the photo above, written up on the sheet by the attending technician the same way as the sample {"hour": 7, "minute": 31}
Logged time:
{"hour": 1, "minute": 11}
